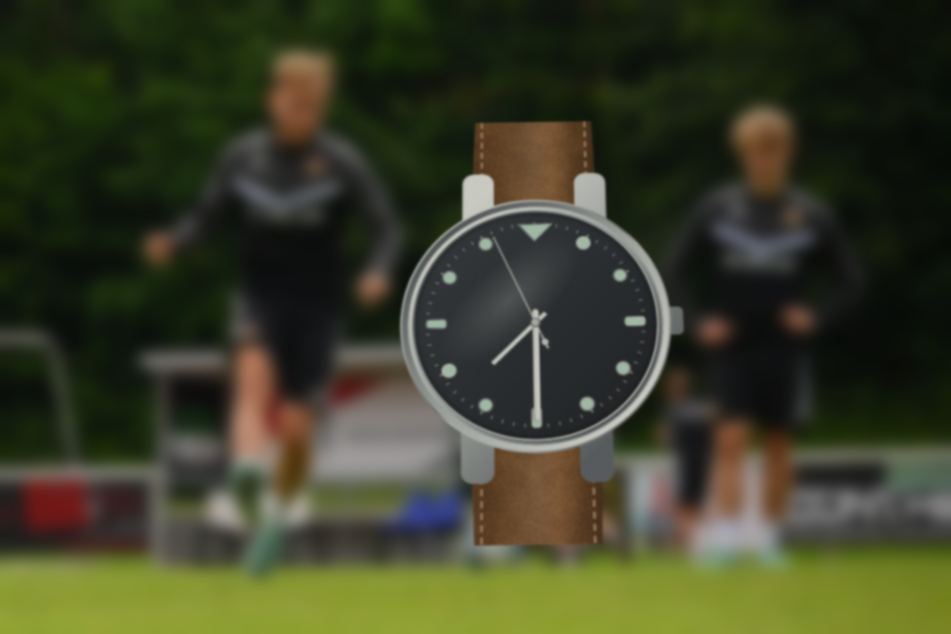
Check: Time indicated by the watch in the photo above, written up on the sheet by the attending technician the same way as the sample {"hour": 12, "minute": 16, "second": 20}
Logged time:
{"hour": 7, "minute": 29, "second": 56}
